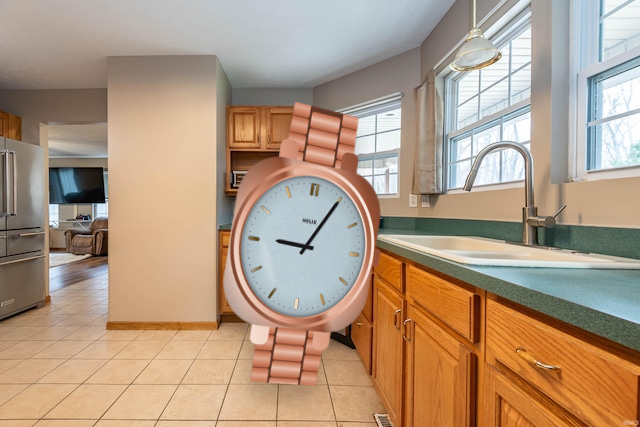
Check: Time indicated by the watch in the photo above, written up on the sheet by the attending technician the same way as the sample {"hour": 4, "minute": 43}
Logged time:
{"hour": 9, "minute": 5}
